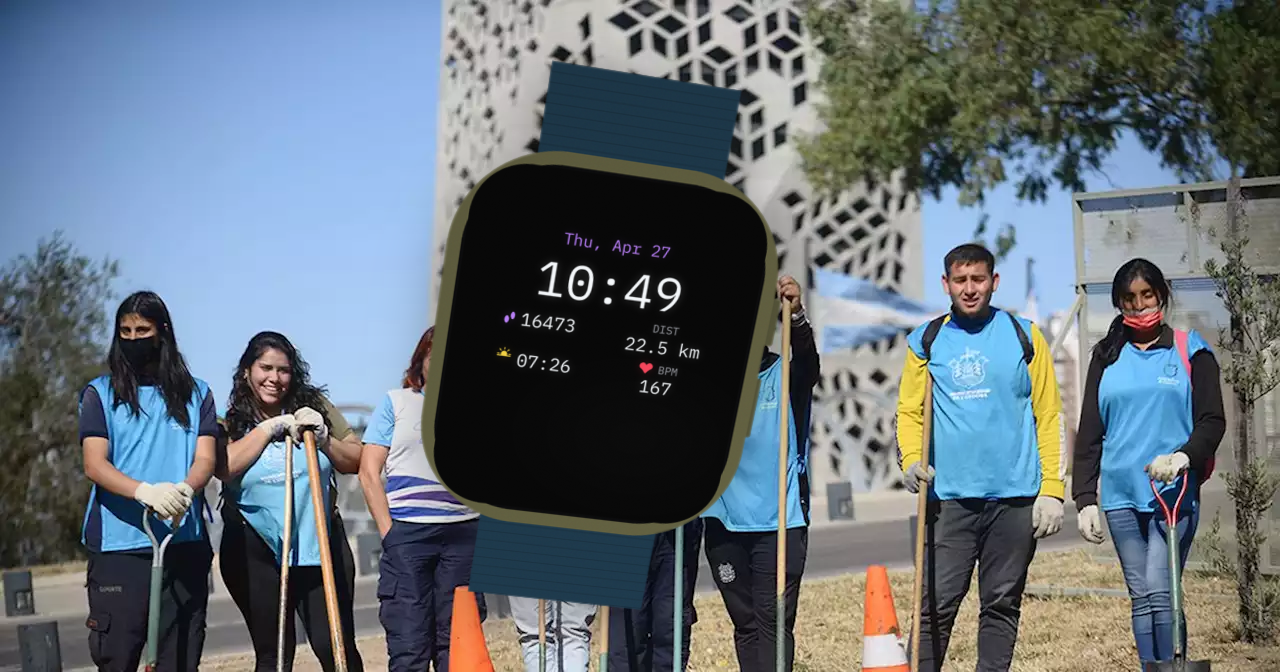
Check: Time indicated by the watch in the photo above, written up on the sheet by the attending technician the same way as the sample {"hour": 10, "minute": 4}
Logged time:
{"hour": 10, "minute": 49}
